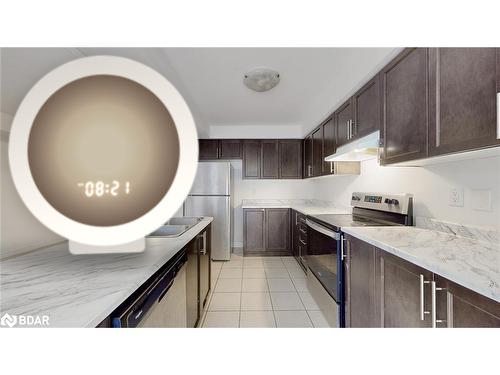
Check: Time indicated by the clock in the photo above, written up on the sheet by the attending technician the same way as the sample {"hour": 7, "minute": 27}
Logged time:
{"hour": 8, "minute": 21}
